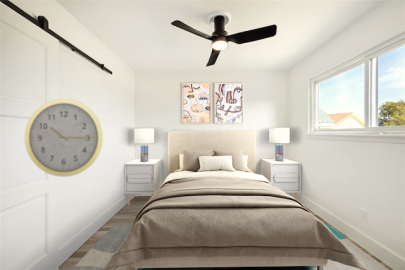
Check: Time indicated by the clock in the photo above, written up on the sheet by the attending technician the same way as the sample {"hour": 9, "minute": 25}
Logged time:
{"hour": 10, "minute": 15}
